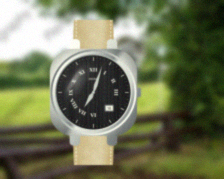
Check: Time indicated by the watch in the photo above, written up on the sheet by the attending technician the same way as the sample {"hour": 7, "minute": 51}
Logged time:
{"hour": 7, "minute": 3}
